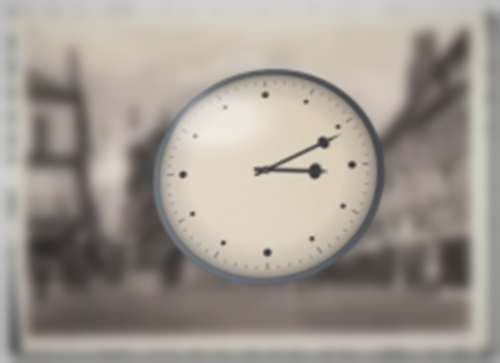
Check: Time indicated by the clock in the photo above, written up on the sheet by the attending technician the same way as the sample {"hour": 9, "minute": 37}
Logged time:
{"hour": 3, "minute": 11}
